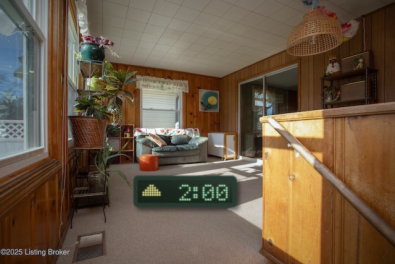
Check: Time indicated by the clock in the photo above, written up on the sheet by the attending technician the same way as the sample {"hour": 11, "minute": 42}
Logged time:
{"hour": 2, "minute": 0}
